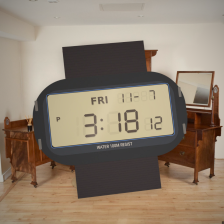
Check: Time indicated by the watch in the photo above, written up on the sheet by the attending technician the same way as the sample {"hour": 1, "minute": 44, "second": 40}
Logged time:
{"hour": 3, "minute": 18, "second": 12}
